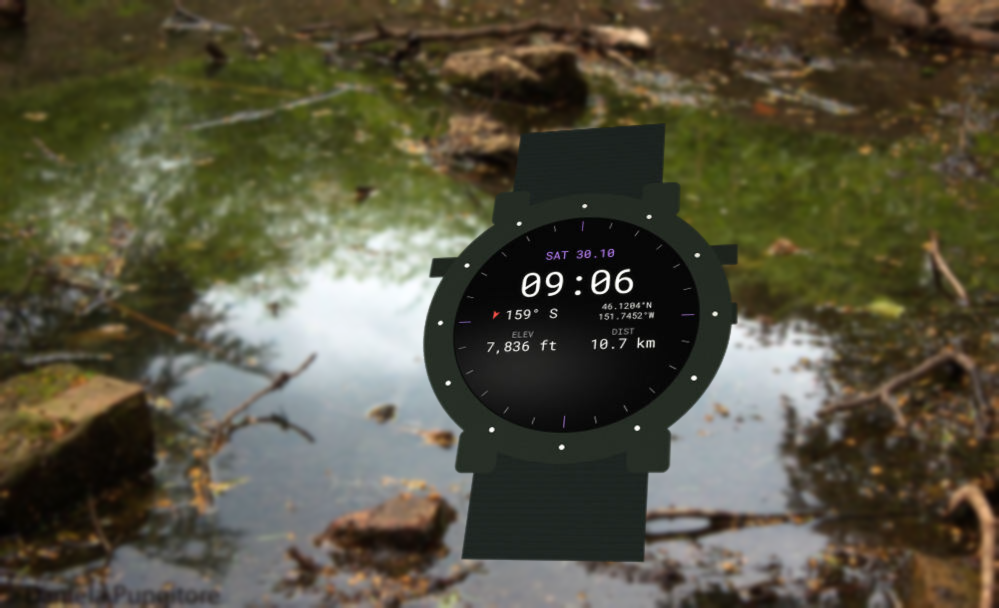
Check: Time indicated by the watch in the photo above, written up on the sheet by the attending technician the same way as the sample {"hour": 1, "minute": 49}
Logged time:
{"hour": 9, "minute": 6}
